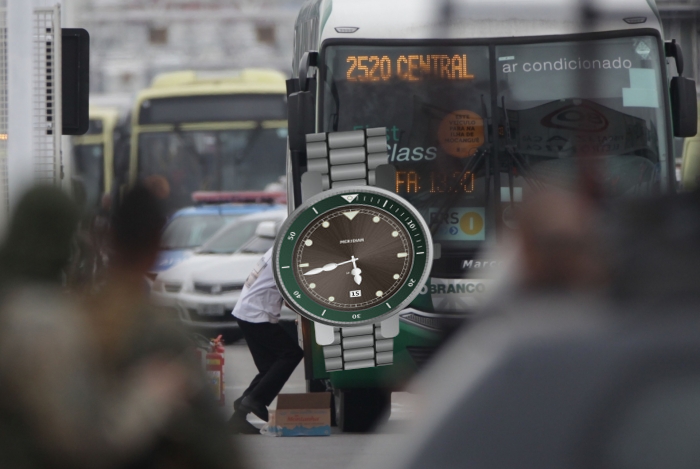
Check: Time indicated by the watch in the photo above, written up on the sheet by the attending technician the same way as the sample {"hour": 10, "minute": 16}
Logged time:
{"hour": 5, "minute": 43}
